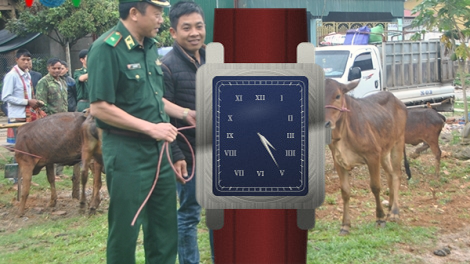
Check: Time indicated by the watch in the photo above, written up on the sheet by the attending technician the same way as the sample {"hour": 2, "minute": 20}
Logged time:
{"hour": 4, "minute": 25}
